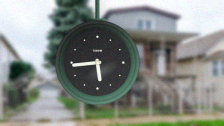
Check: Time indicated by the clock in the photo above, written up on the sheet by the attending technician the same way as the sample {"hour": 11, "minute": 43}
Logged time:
{"hour": 5, "minute": 44}
